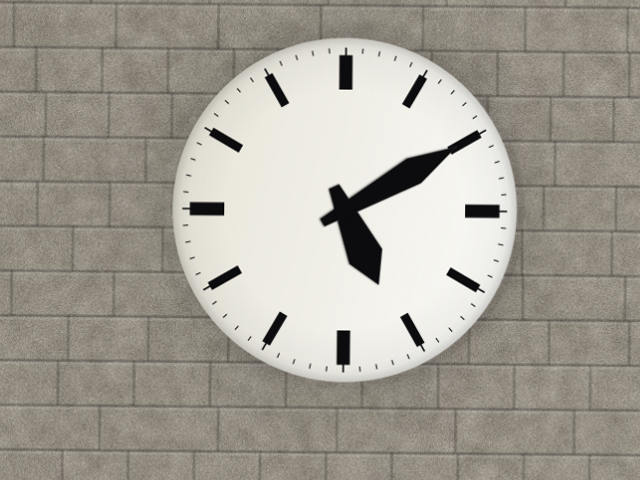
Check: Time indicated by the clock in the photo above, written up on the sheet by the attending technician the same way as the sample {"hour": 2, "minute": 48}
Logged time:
{"hour": 5, "minute": 10}
